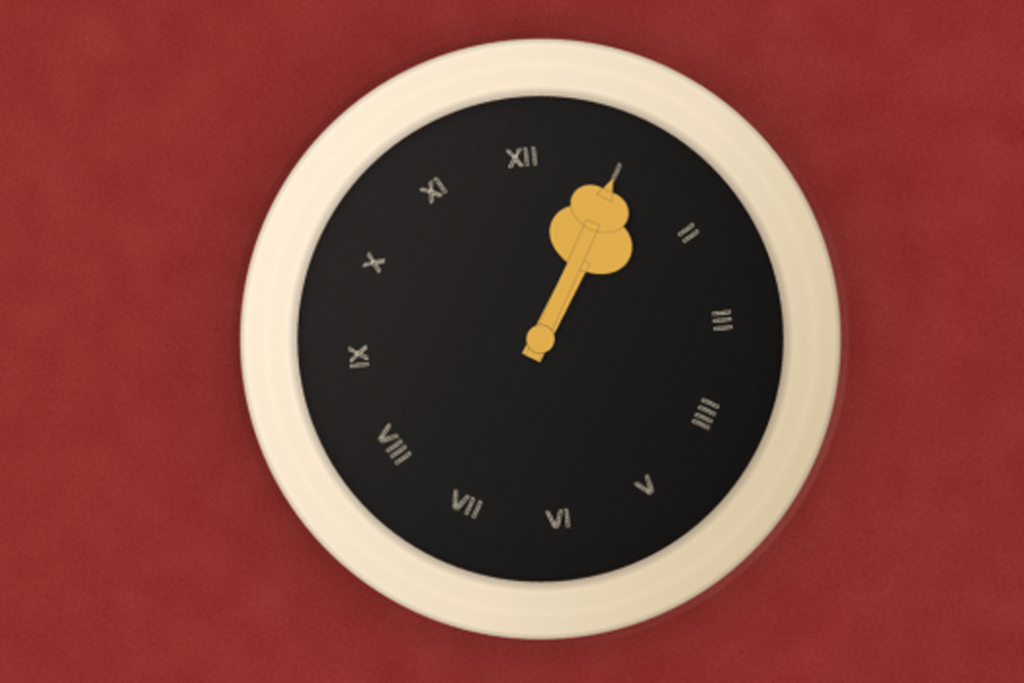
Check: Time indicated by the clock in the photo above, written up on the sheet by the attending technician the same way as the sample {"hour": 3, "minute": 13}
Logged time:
{"hour": 1, "minute": 5}
